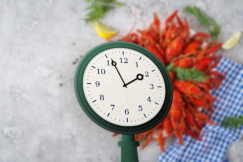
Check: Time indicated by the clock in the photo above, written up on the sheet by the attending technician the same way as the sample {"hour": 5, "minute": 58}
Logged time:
{"hour": 1, "minute": 56}
